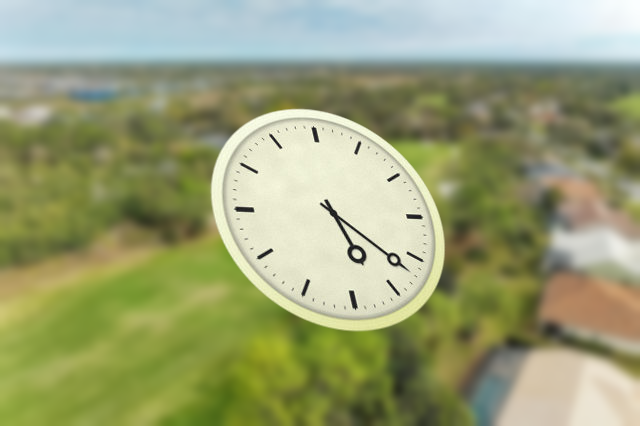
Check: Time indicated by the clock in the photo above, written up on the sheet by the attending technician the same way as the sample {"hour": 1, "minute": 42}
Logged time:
{"hour": 5, "minute": 22}
